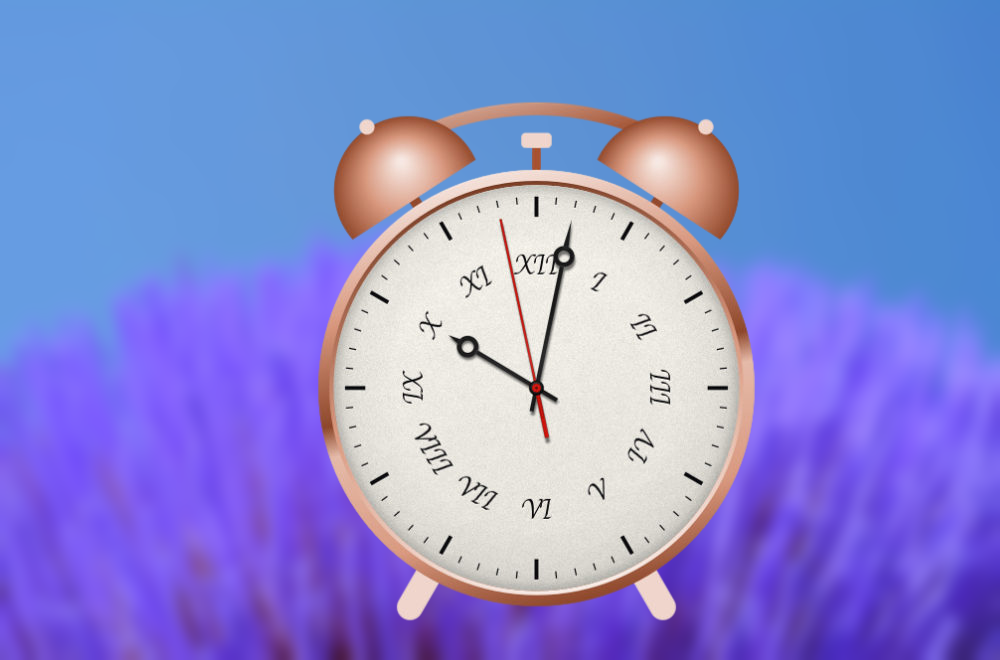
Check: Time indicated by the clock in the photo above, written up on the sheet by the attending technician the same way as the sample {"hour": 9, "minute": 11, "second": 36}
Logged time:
{"hour": 10, "minute": 1, "second": 58}
